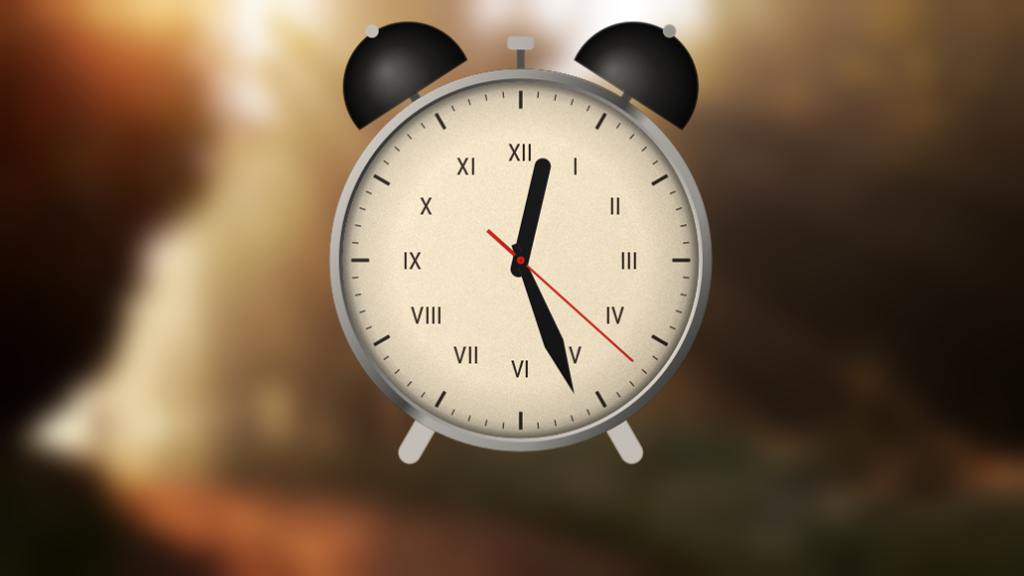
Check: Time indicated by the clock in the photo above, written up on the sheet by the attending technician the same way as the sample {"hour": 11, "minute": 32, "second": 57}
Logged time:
{"hour": 12, "minute": 26, "second": 22}
